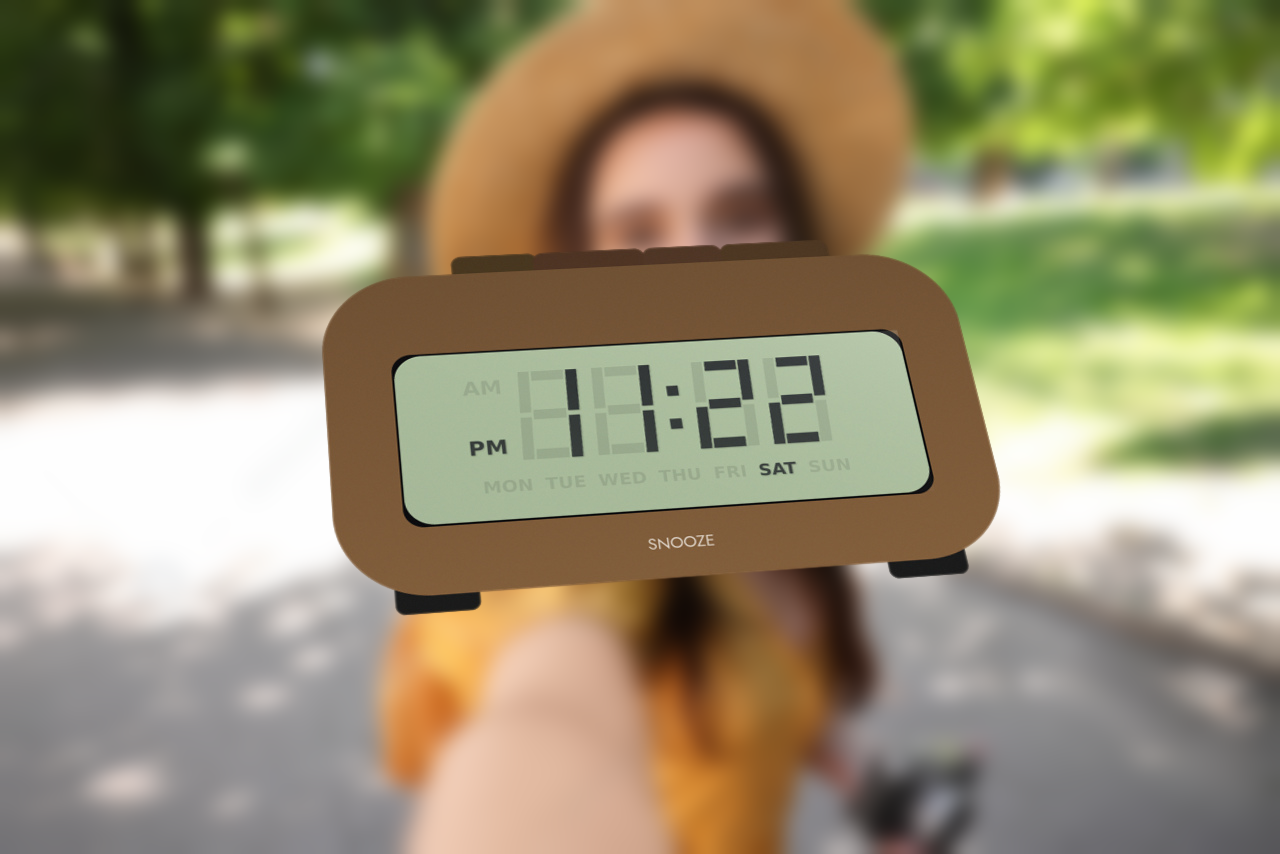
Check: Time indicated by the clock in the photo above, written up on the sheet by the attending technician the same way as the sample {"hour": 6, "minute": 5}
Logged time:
{"hour": 11, "minute": 22}
